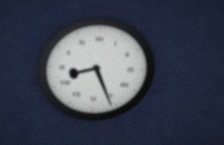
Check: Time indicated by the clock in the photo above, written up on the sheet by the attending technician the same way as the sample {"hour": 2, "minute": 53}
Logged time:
{"hour": 8, "minute": 26}
